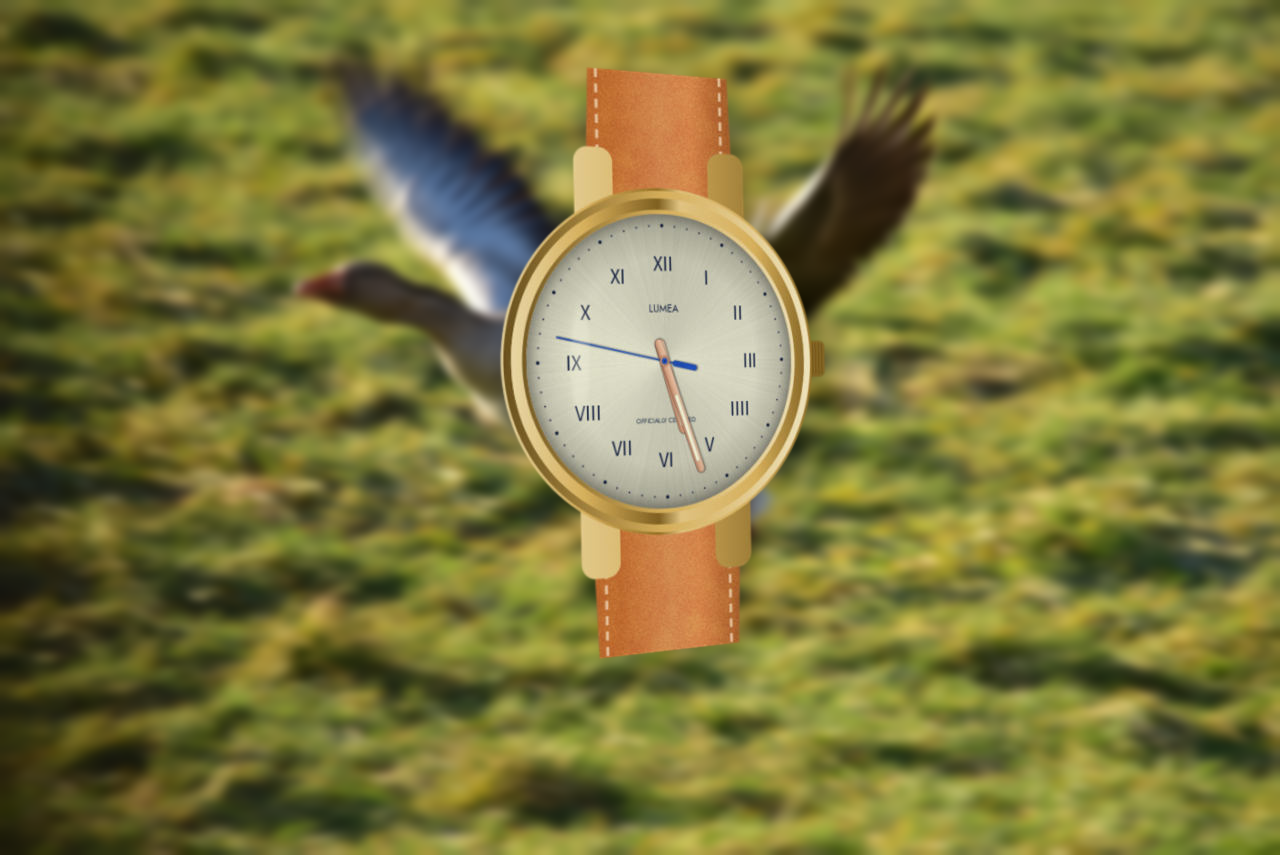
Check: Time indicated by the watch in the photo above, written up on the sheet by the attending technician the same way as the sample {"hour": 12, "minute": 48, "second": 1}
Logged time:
{"hour": 5, "minute": 26, "second": 47}
